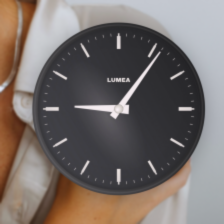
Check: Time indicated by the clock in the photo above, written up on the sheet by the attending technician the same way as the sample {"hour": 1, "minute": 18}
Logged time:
{"hour": 9, "minute": 6}
